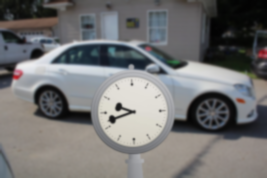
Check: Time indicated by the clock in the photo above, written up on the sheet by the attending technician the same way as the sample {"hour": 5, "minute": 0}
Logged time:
{"hour": 9, "minute": 42}
